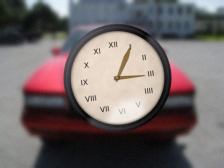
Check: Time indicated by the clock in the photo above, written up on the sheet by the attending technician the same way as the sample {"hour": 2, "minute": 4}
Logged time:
{"hour": 3, "minute": 5}
